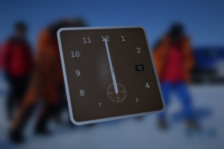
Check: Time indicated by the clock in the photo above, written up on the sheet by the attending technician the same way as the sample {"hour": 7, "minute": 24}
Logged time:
{"hour": 6, "minute": 0}
